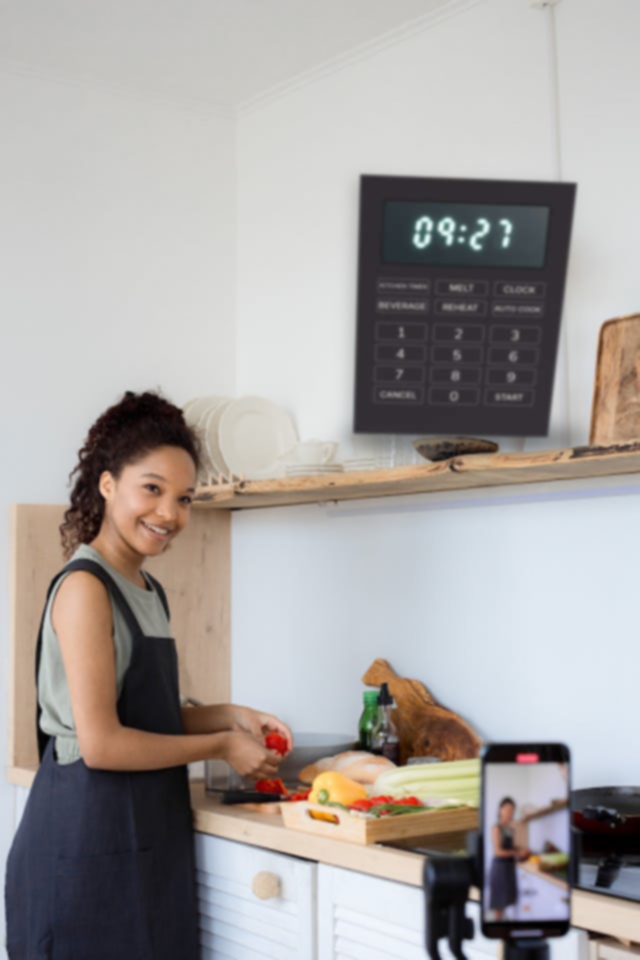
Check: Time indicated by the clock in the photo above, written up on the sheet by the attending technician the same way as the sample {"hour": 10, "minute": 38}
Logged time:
{"hour": 9, "minute": 27}
